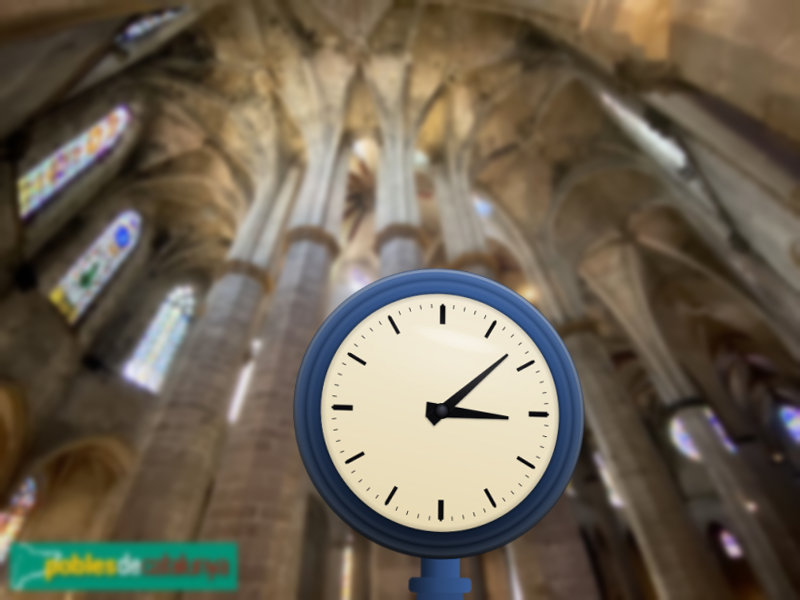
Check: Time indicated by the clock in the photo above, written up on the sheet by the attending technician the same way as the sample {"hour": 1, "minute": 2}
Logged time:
{"hour": 3, "minute": 8}
